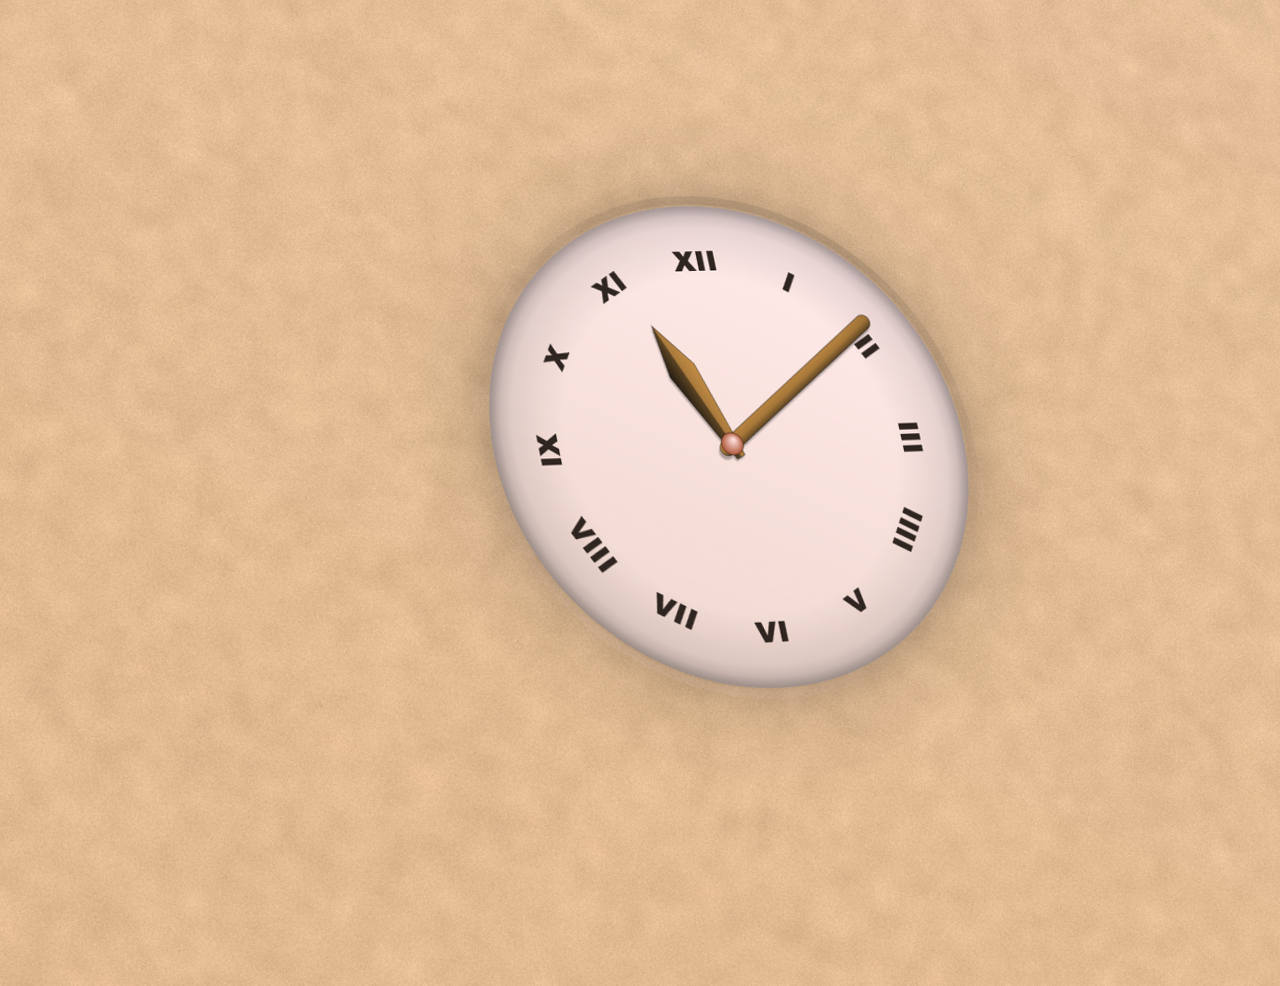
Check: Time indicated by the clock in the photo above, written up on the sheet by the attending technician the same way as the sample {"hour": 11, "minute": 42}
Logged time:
{"hour": 11, "minute": 9}
